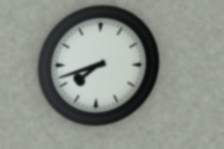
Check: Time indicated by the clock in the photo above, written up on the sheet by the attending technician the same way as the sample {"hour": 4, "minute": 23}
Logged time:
{"hour": 7, "minute": 42}
